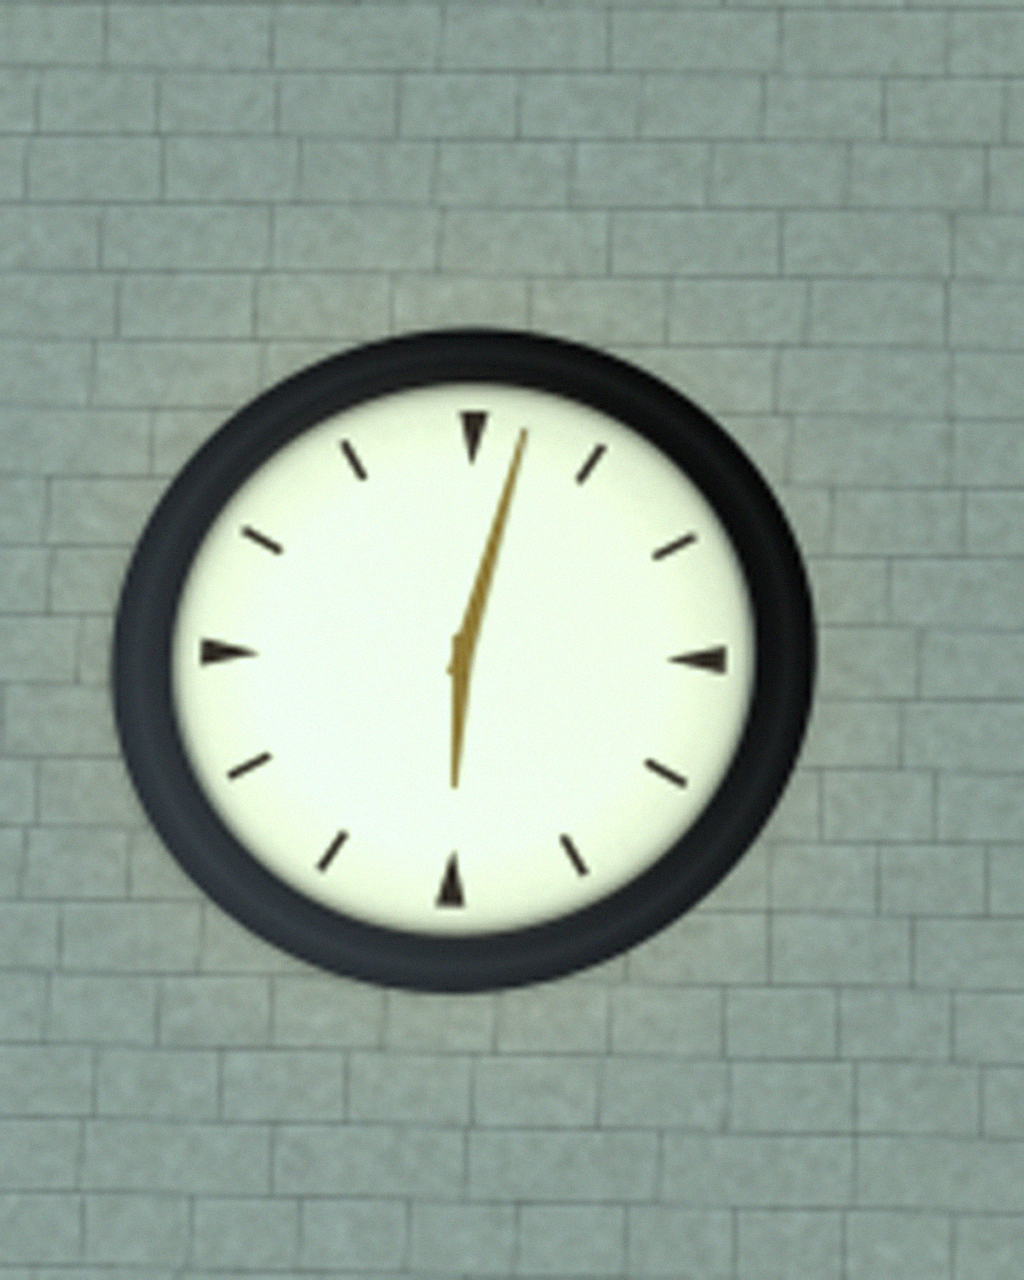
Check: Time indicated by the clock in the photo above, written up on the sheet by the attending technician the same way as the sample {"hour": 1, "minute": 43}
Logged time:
{"hour": 6, "minute": 2}
